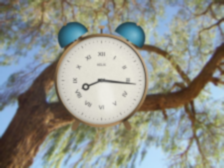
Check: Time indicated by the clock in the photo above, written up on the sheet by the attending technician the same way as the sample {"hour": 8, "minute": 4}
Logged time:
{"hour": 8, "minute": 16}
